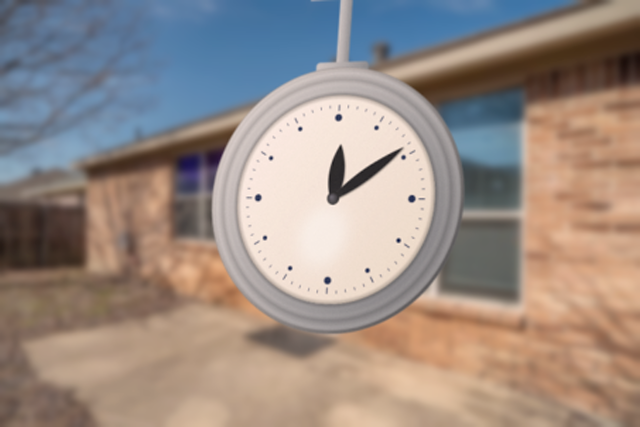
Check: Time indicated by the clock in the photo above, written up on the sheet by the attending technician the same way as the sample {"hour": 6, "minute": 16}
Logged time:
{"hour": 12, "minute": 9}
